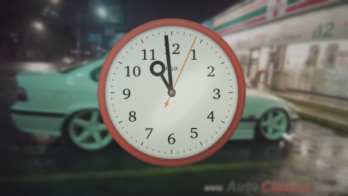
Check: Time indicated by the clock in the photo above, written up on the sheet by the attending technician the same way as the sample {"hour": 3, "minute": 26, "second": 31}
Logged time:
{"hour": 10, "minute": 59, "second": 4}
